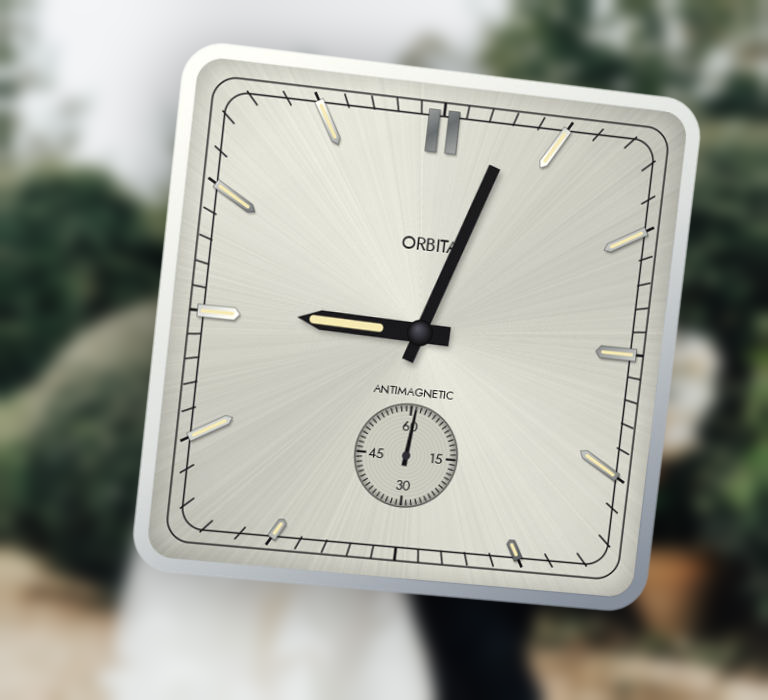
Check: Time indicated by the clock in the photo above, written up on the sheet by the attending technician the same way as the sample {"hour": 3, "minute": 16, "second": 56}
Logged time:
{"hour": 9, "minute": 3, "second": 1}
